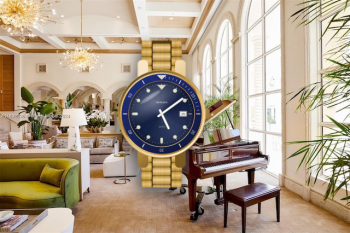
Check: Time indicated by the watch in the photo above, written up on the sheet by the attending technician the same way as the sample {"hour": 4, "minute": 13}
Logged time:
{"hour": 5, "minute": 9}
